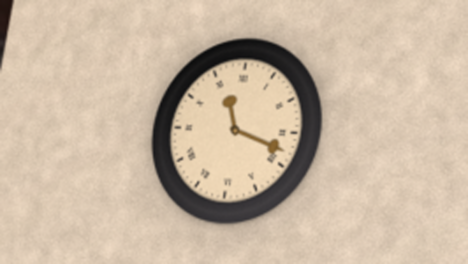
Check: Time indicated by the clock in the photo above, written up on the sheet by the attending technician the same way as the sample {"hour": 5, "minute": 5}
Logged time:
{"hour": 11, "minute": 18}
